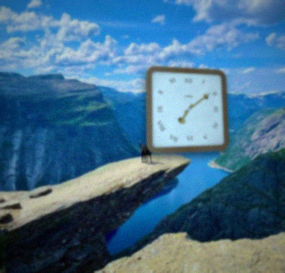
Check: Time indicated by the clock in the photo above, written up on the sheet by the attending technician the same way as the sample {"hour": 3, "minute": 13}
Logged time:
{"hour": 7, "minute": 9}
